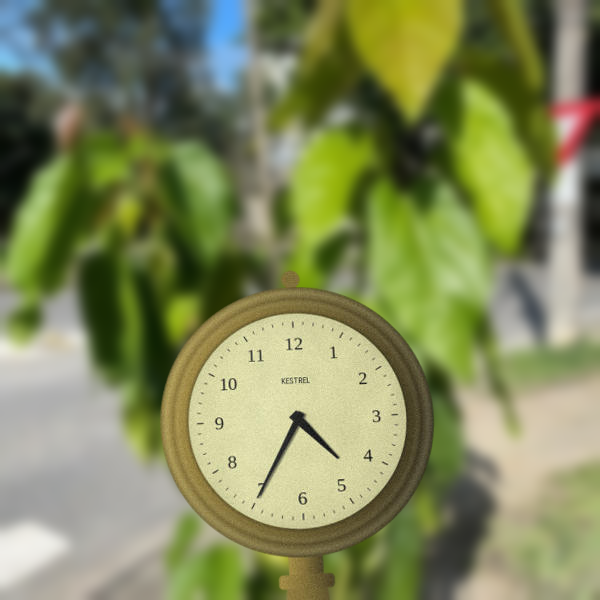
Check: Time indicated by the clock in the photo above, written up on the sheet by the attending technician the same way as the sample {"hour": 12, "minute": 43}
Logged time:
{"hour": 4, "minute": 35}
